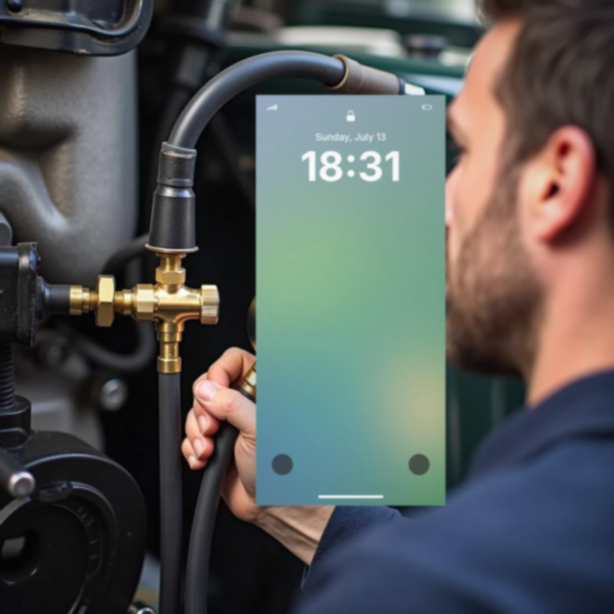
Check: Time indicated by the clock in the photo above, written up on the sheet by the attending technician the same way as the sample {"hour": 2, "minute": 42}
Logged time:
{"hour": 18, "minute": 31}
